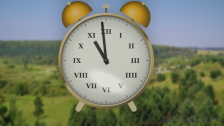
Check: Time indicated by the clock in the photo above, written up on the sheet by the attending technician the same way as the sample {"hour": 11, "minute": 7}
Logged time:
{"hour": 10, "minute": 59}
